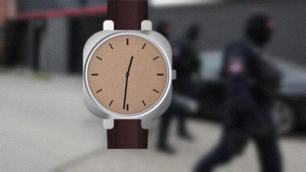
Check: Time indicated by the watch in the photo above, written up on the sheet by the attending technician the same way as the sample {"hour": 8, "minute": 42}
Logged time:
{"hour": 12, "minute": 31}
